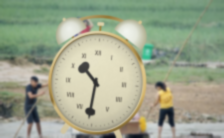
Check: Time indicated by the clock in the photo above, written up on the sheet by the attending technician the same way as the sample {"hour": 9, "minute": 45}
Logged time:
{"hour": 10, "minute": 31}
